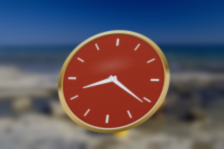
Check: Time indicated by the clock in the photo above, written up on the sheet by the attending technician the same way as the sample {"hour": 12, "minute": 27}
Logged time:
{"hour": 8, "minute": 21}
